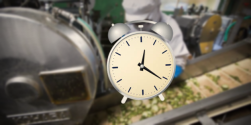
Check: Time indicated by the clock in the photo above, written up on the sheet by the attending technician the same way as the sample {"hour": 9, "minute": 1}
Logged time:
{"hour": 12, "minute": 21}
